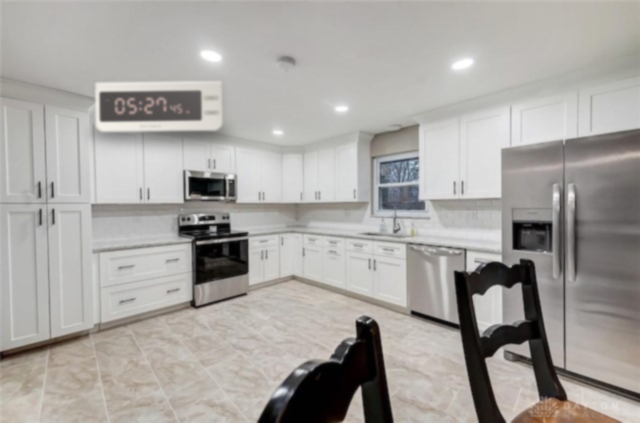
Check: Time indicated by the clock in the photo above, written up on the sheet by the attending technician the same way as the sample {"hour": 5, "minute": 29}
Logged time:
{"hour": 5, "minute": 27}
